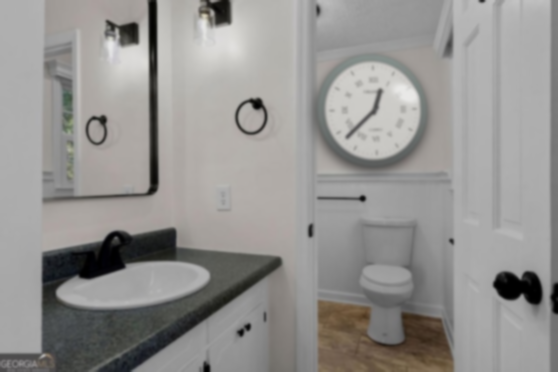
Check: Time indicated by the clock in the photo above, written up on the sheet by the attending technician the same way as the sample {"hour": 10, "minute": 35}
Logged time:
{"hour": 12, "minute": 38}
